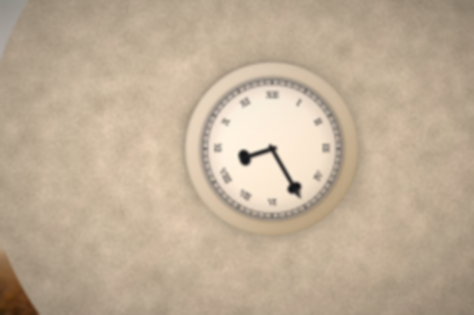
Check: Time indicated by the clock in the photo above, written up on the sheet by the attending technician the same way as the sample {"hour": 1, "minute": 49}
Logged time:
{"hour": 8, "minute": 25}
